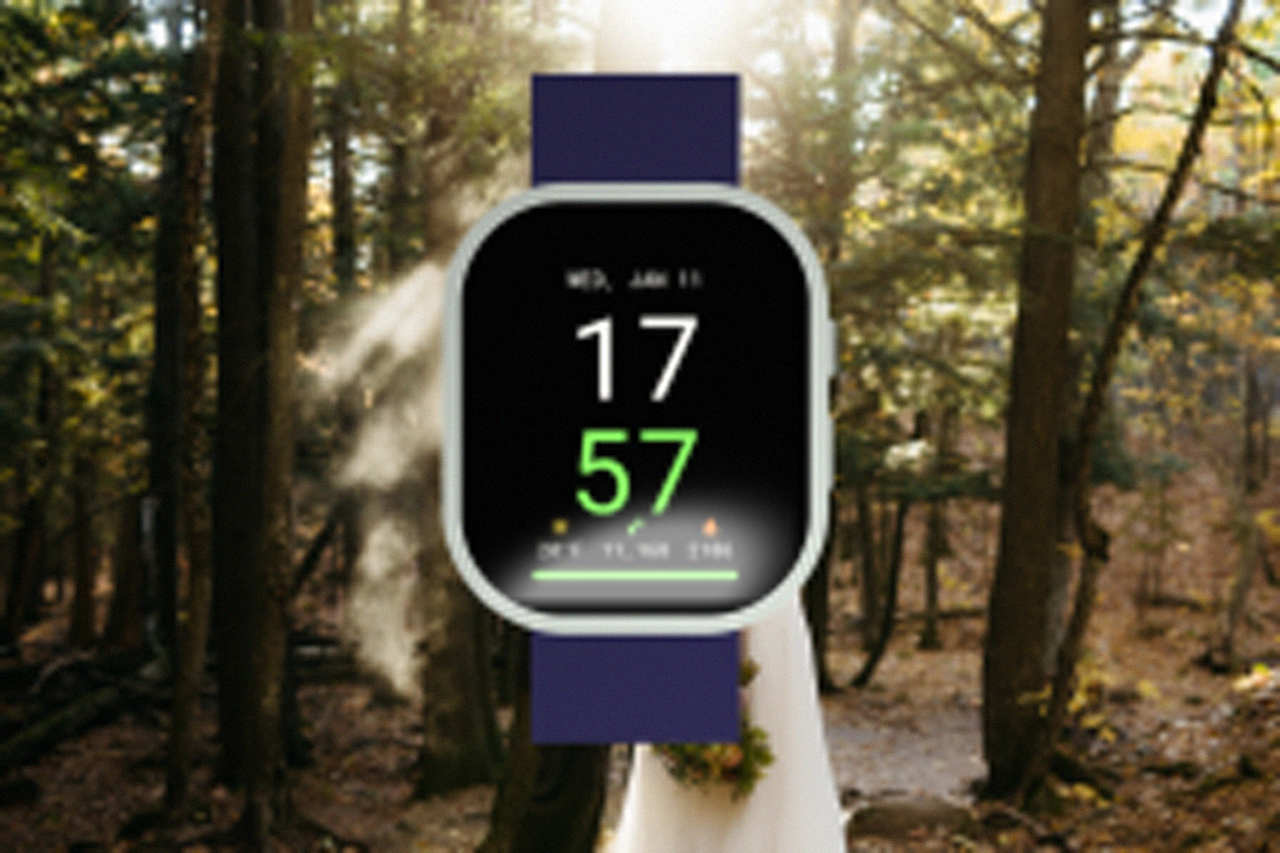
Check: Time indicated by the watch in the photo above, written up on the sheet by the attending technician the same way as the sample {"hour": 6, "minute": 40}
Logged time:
{"hour": 17, "minute": 57}
